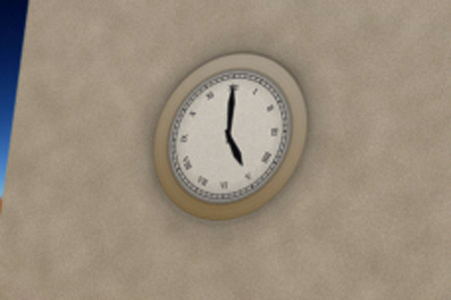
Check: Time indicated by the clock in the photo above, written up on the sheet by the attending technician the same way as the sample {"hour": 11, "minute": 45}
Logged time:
{"hour": 5, "minute": 0}
